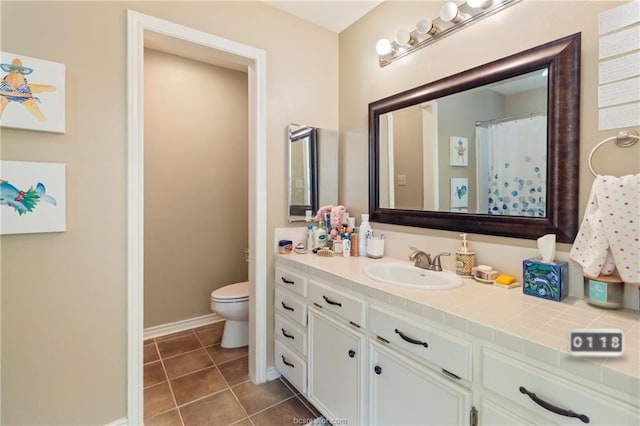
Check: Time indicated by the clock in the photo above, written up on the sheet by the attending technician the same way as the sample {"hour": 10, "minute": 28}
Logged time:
{"hour": 1, "minute": 18}
